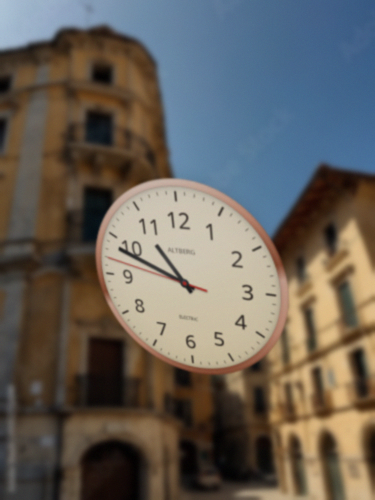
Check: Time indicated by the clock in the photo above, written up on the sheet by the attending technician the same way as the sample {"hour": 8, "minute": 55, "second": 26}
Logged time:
{"hour": 10, "minute": 48, "second": 47}
